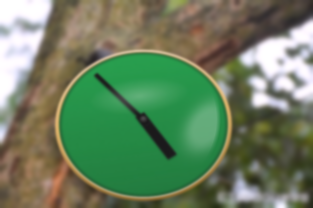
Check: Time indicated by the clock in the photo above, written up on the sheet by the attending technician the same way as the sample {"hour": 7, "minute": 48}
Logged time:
{"hour": 4, "minute": 53}
